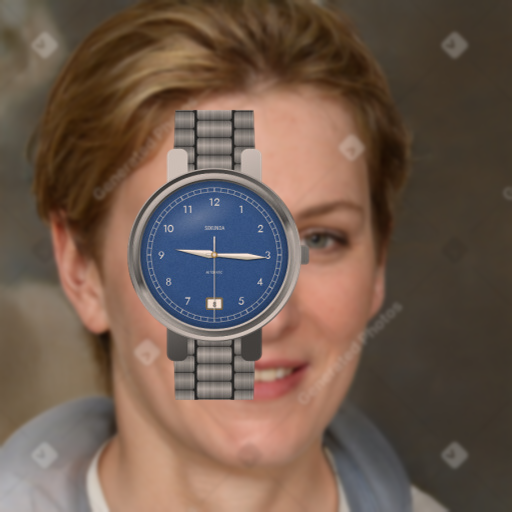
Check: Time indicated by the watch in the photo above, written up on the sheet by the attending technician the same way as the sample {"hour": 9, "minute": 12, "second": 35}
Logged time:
{"hour": 9, "minute": 15, "second": 30}
